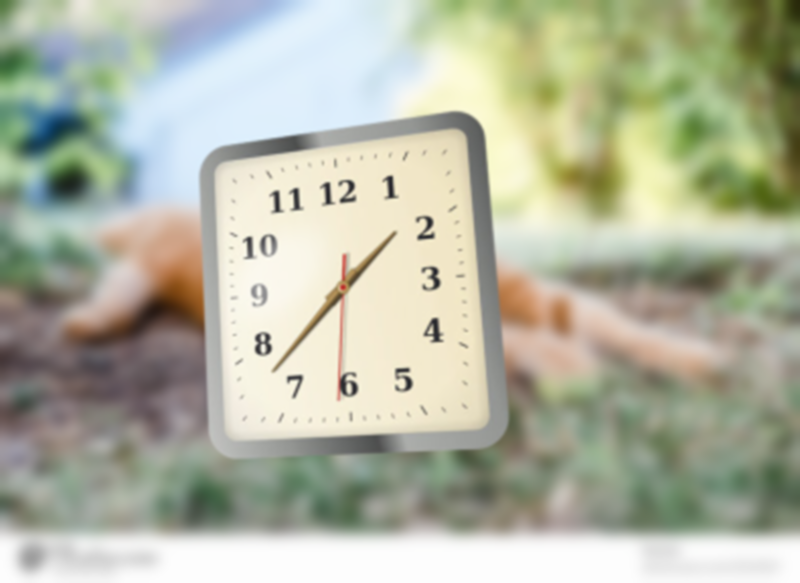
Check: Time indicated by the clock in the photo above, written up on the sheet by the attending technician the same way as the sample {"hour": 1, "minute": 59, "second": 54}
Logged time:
{"hour": 1, "minute": 37, "second": 31}
